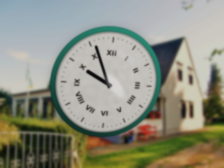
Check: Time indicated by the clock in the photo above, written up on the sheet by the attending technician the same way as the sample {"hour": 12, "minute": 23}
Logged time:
{"hour": 9, "minute": 56}
